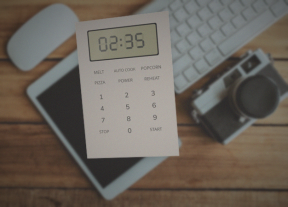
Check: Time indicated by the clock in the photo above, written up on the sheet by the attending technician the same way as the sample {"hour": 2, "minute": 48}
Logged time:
{"hour": 2, "minute": 35}
